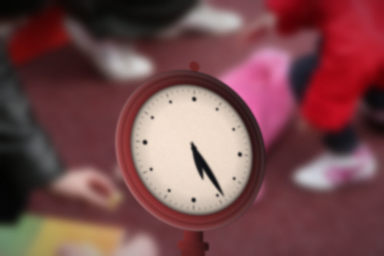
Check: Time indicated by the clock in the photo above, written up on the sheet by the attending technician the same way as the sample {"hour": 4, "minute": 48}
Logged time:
{"hour": 5, "minute": 24}
